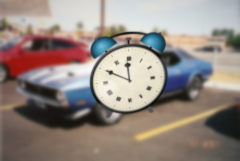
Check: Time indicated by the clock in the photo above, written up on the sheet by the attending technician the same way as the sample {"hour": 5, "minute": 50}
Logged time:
{"hour": 11, "minute": 50}
